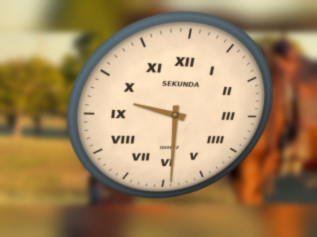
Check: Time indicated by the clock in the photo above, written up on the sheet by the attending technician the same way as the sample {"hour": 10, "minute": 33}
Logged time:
{"hour": 9, "minute": 29}
